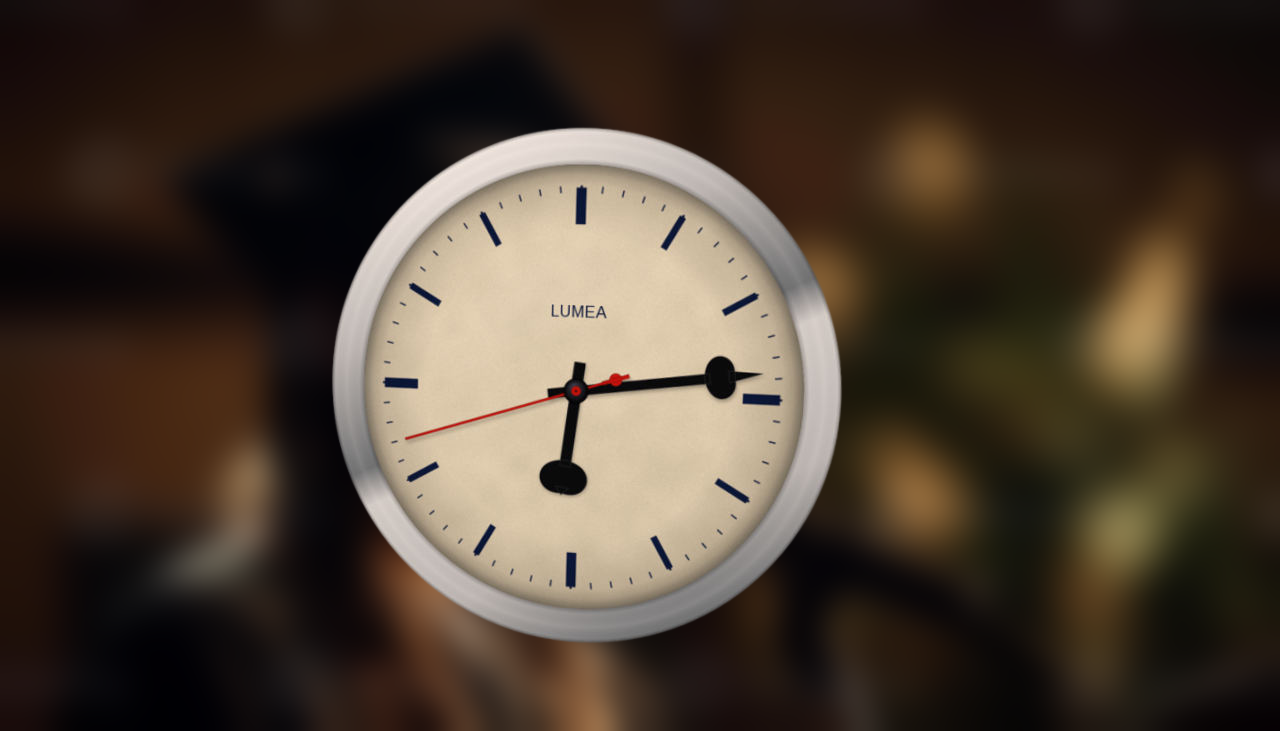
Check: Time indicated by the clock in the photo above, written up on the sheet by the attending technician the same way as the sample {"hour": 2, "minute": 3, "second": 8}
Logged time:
{"hour": 6, "minute": 13, "second": 42}
